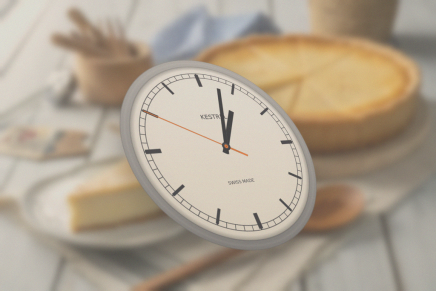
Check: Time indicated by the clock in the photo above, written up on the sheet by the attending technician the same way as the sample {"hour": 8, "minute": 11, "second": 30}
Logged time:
{"hour": 1, "minute": 2, "second": 50}
